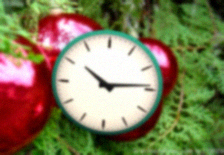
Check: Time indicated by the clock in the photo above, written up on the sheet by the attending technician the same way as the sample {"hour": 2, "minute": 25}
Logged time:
{"hour": 10, "minute": 14}
